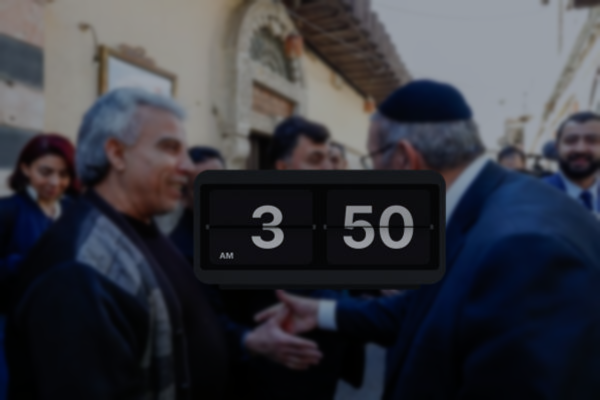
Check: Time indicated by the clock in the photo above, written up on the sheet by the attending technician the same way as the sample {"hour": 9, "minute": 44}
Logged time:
{"hour": 3, "minute": 50}
